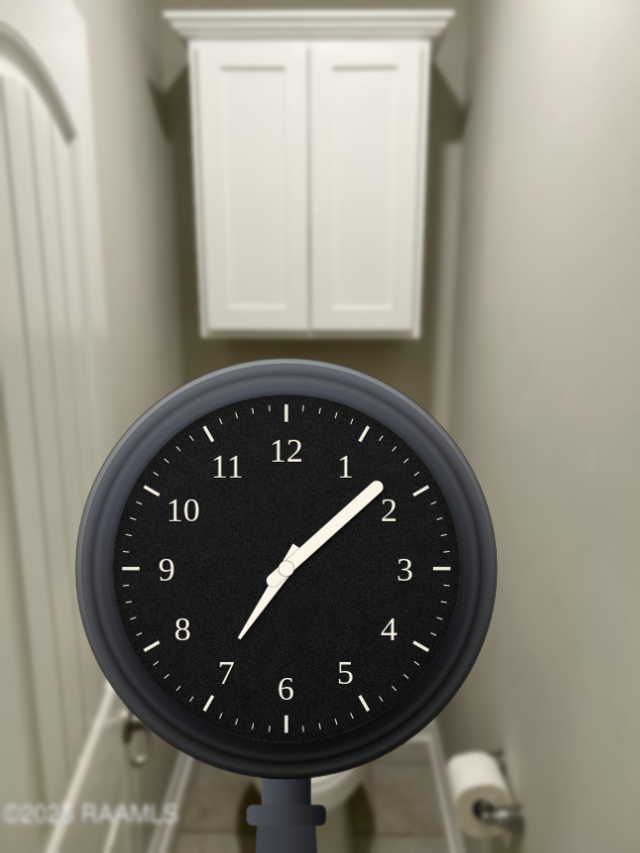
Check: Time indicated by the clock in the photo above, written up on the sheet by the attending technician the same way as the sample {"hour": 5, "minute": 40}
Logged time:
{"hour": 7, "minute": 8}
